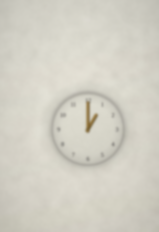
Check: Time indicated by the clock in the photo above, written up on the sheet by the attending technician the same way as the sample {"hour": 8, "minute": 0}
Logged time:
{"hour": 1, "minute": 0}
